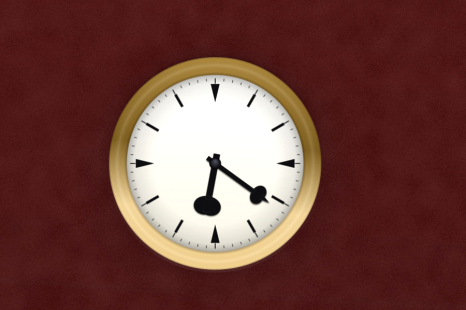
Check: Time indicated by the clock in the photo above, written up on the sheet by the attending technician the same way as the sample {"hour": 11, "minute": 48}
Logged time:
{"hour": 6, "minute": 21}
